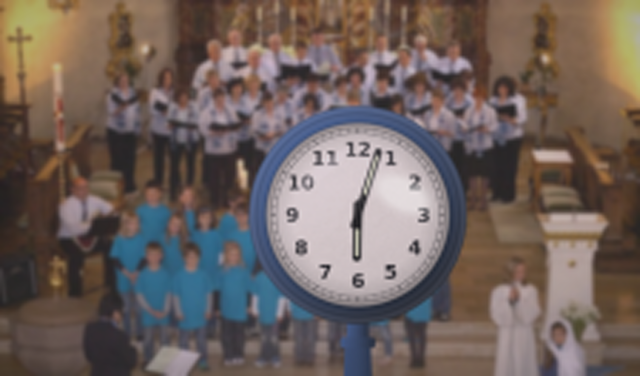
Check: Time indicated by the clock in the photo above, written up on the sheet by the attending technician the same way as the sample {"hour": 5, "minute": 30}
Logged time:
{"hour": 6, "minute": 3}
